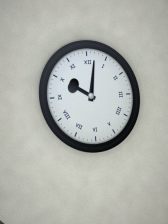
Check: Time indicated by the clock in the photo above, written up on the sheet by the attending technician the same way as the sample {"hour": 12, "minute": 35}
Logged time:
{"hour": 10, "minute": 2}
